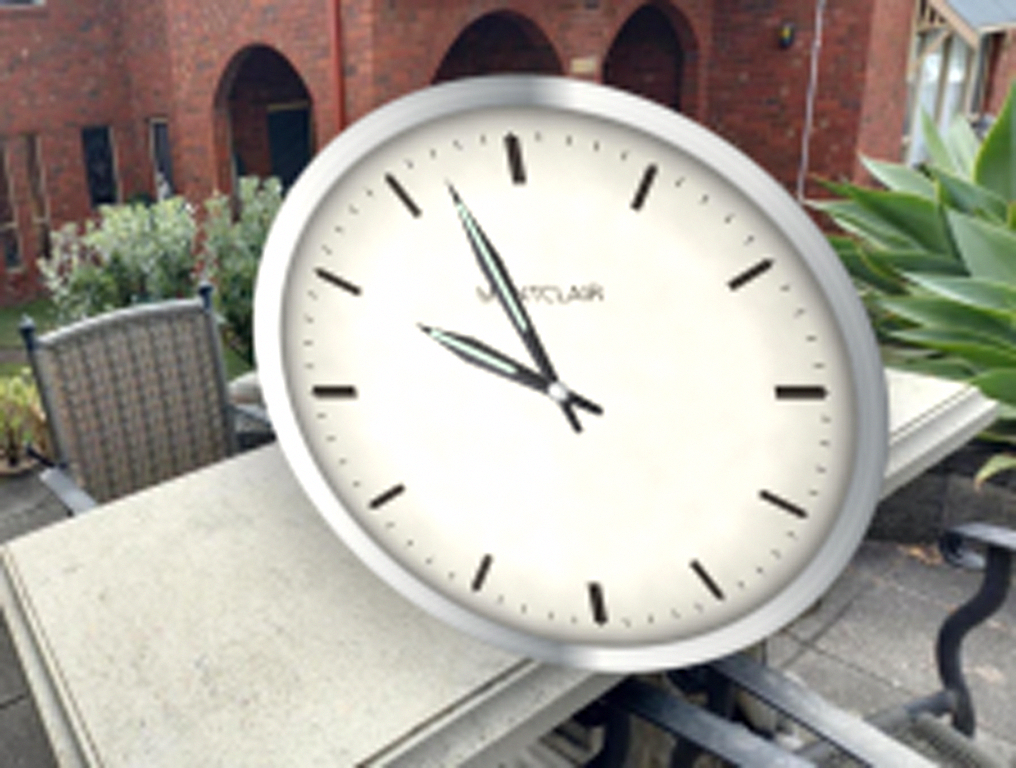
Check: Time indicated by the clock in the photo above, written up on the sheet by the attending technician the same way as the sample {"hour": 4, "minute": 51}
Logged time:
{"hour": 9, "minute": 57}
